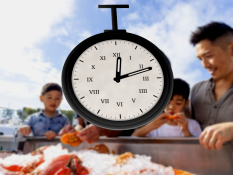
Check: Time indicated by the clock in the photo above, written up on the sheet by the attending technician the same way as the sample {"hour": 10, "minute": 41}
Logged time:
{"hour": 12, "minute": 12}
